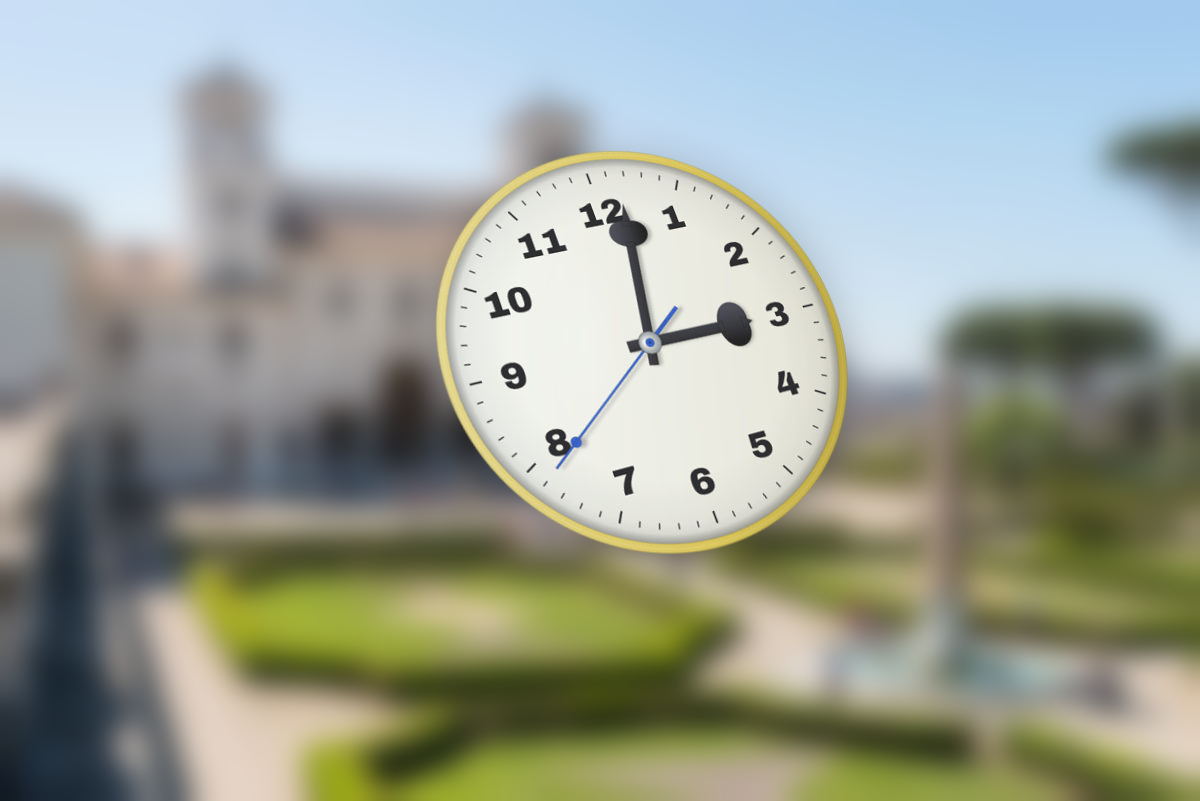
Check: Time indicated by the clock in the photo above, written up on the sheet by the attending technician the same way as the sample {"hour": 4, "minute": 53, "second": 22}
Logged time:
{"hour": 3, "minute": 1, "second": 39}
